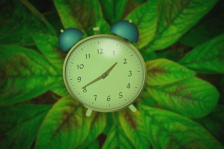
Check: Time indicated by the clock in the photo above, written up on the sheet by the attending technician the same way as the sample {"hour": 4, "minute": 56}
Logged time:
{"hour": 1, "minute": 41}
